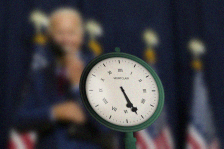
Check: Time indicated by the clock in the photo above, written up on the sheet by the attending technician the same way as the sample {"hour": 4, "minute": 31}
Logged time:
{"hour": 5, "minute": 26}
